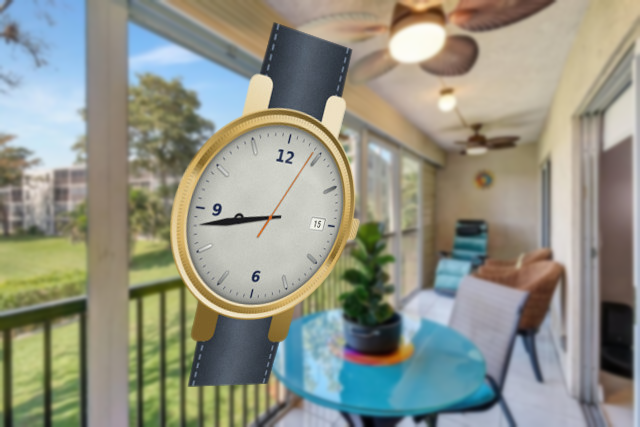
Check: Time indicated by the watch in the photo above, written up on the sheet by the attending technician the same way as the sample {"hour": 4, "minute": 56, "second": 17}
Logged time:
{"hour": 8, "minute": 43, "second": 4}
